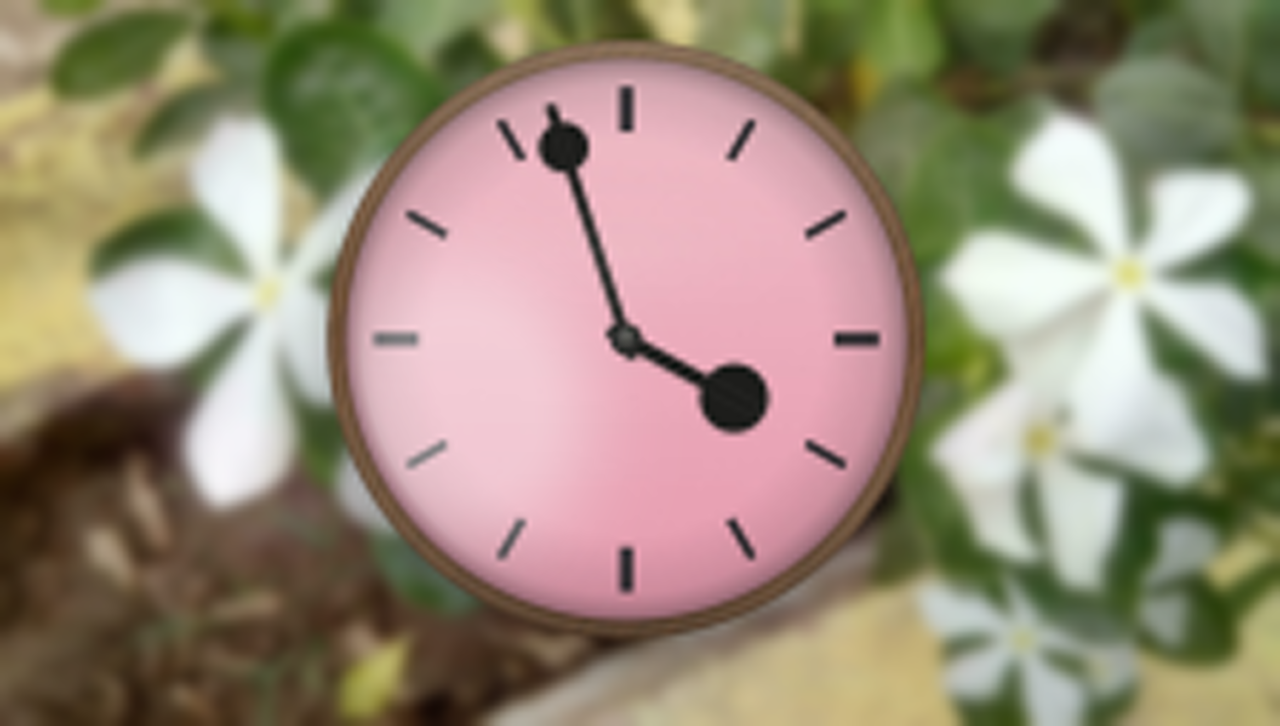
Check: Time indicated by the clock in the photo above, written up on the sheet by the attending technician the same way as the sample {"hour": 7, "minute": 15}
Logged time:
{"hour": 3, "minute": 57}
